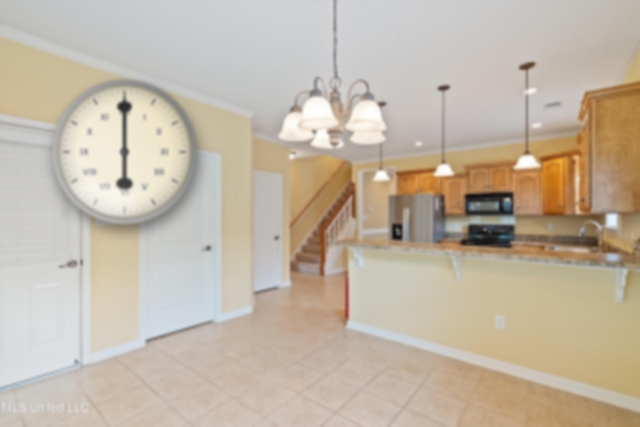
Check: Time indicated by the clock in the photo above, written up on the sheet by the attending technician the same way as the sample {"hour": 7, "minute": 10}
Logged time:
{"hour": 6, "minute": 0}
